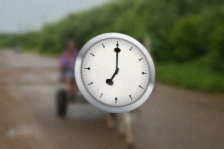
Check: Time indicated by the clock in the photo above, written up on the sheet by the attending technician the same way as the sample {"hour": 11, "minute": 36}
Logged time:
{"hour": 7, "minute": 0}
